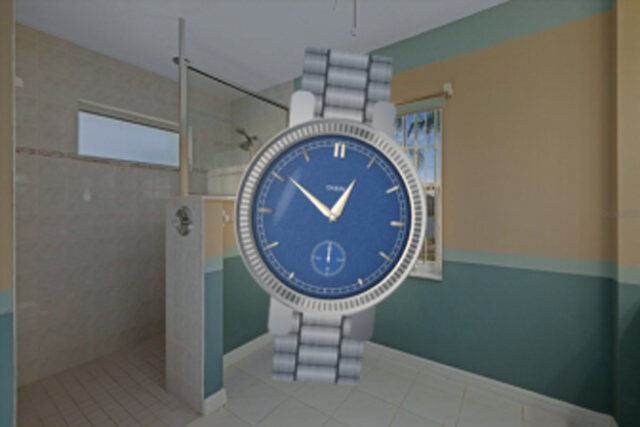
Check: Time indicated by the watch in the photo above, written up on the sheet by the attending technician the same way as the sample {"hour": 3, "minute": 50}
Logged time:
{"hour": 12, "minute": 51}
